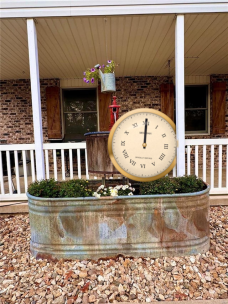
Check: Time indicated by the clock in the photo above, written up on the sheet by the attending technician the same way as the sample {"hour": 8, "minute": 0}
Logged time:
{"hour": 12, "minute": 0}
